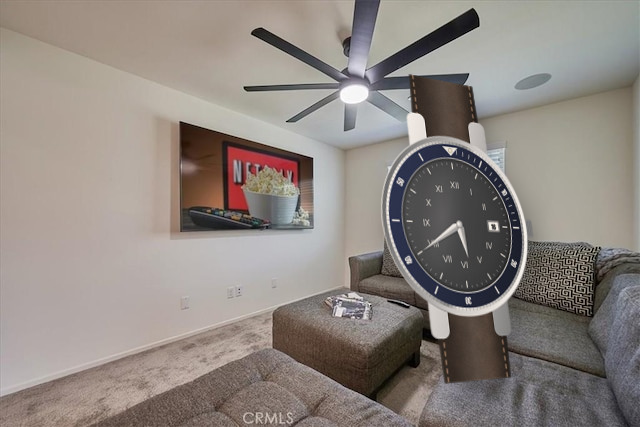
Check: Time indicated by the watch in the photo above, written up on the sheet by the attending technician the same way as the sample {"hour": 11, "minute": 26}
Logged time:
{"hour": 5, "minute": 40}
